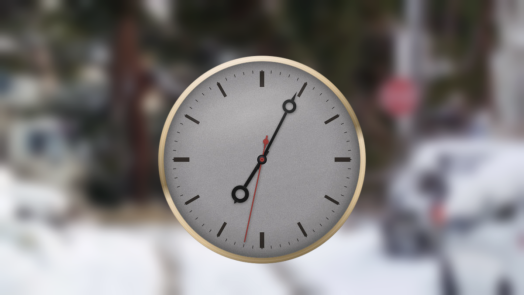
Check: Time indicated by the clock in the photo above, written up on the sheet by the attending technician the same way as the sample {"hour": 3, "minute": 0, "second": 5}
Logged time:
{"hour": 7, "minute": 4, "second": 32}
